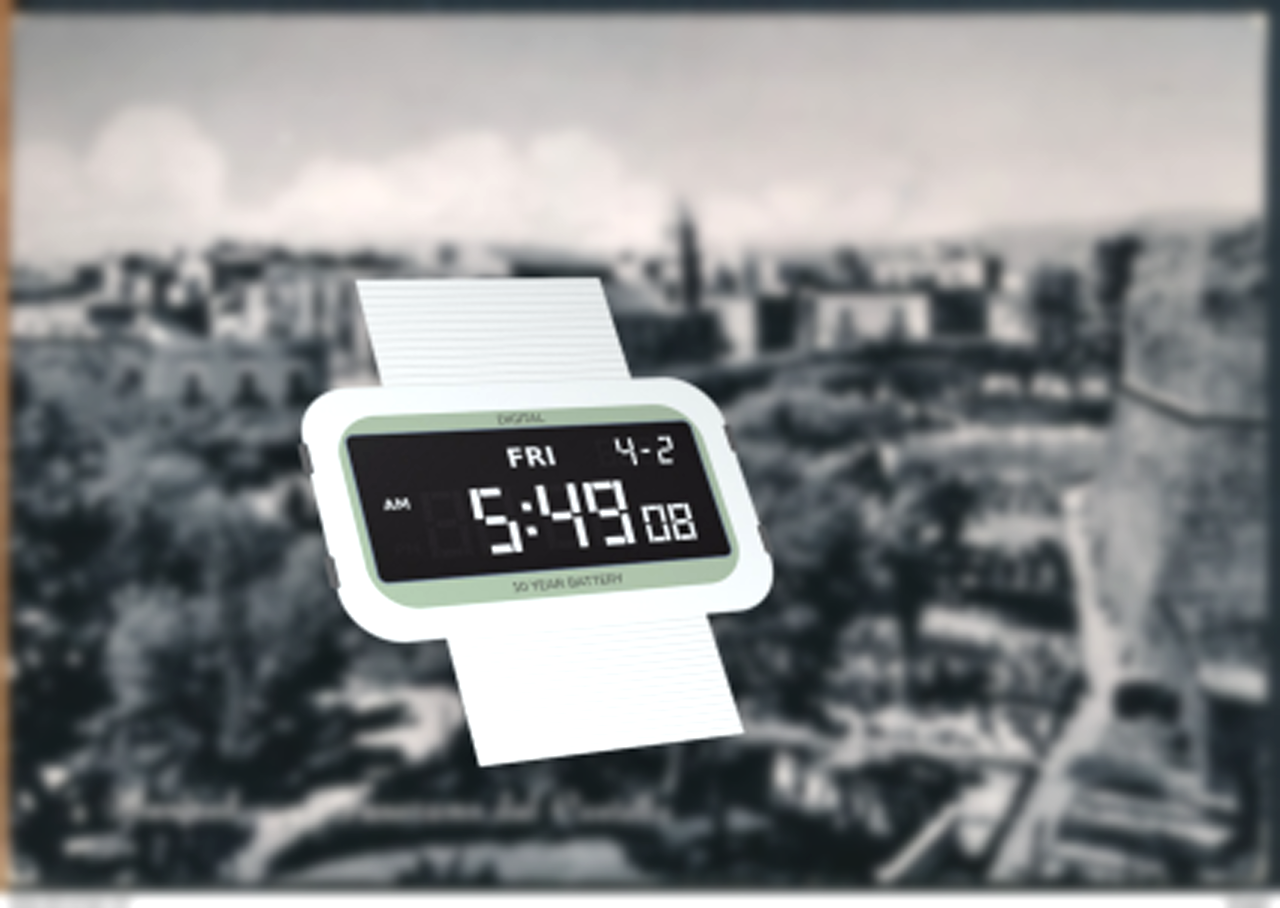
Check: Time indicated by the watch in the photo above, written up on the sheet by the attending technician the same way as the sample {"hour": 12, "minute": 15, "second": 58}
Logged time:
{"hour": 5, "minute": 49, "second": 8}
